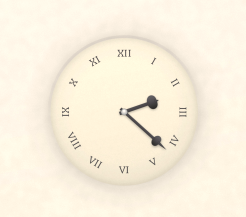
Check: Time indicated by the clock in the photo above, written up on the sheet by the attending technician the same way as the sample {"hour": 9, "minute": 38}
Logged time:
{"hour": 2, "minute": 22}
